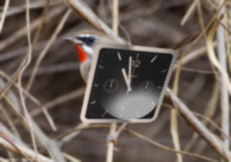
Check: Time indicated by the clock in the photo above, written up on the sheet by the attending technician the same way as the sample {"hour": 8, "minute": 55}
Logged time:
{"hour": 10, "minute": 58}
